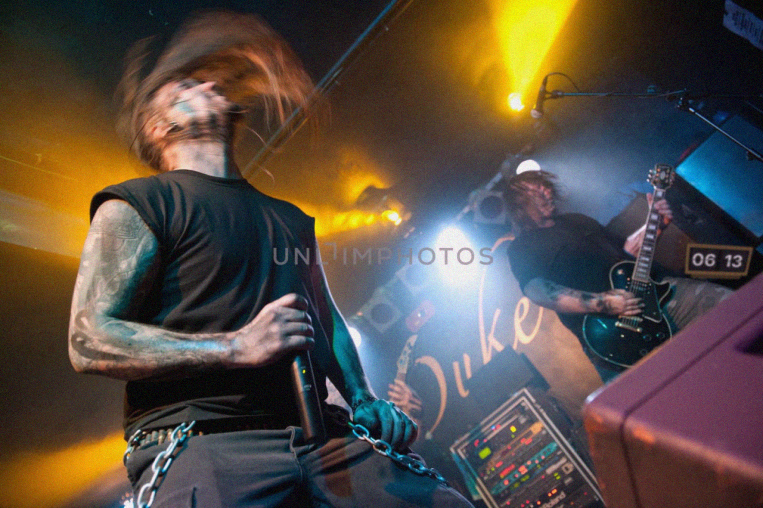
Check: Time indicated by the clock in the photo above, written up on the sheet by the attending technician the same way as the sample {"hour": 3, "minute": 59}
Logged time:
{"hour": 6, "minute": 13}
